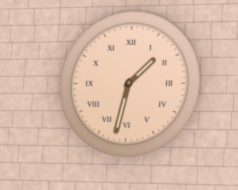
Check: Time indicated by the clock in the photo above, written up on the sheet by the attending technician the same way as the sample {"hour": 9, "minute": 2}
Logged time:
{"hour": 1, "minute": 32}
